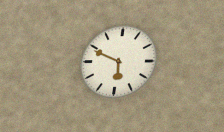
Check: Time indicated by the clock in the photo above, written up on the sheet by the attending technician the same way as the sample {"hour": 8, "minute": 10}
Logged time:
{"hour": 5, "minute": 49}
